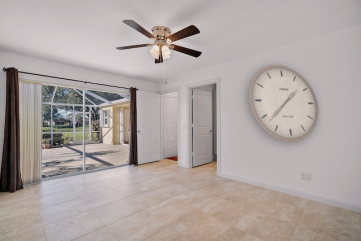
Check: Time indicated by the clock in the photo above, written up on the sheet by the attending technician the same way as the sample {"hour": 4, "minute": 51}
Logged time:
{"hour": 1, "minute": 38}
